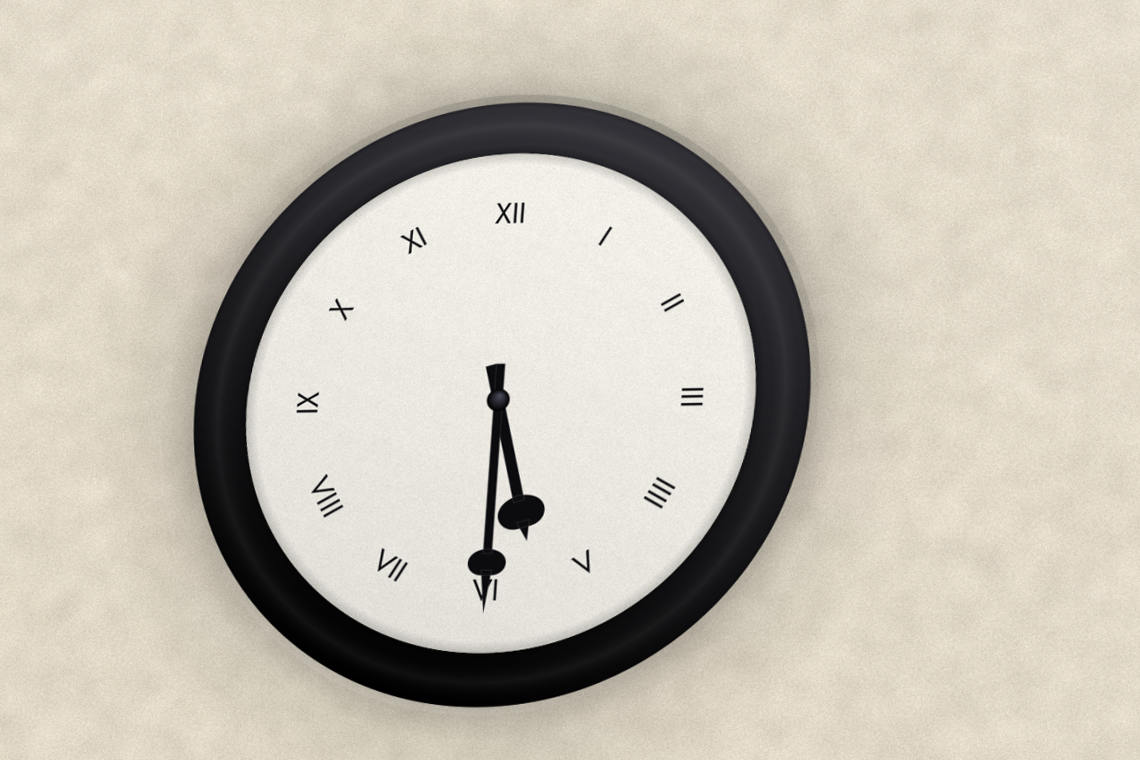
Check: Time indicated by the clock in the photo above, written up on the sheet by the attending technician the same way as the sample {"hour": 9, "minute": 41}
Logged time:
{"hour": 5, "minute": 30}
